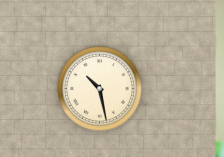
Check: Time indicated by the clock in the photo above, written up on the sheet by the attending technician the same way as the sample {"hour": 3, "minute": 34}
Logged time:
{"hour": 10, "minute": 28}
